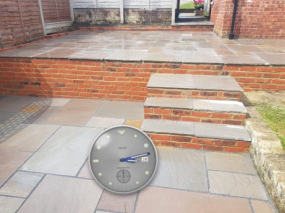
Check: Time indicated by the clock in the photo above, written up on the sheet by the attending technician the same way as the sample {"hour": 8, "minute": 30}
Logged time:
{"hour": 3, "minute": 13}
